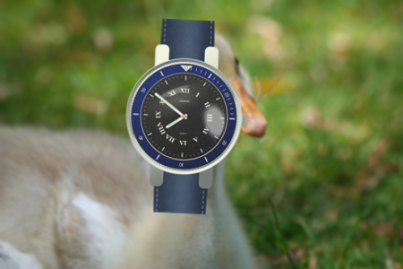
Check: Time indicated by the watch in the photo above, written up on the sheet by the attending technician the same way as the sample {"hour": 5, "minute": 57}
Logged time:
{"hour": 7, "minute": 51}
